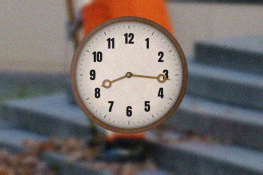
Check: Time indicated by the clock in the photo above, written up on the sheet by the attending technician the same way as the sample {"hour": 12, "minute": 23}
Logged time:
{"hour": 8, "minute": 16}
